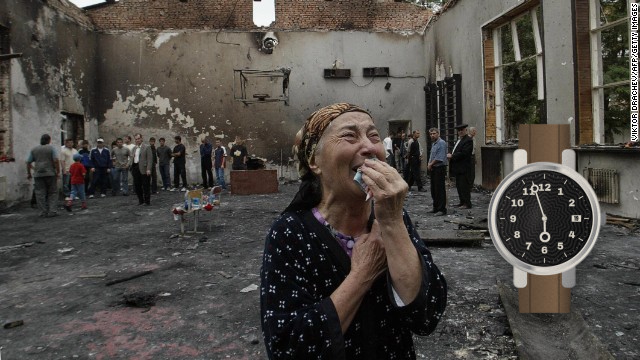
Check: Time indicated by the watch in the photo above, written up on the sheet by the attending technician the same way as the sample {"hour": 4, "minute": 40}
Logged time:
{"hour": 5, "minute": 57}
